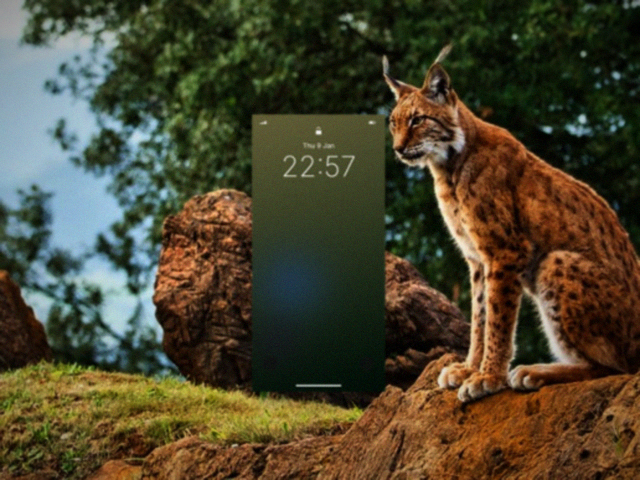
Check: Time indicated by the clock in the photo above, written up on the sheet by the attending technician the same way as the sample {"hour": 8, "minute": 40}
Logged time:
{"hour": 22, "minute": 57}
